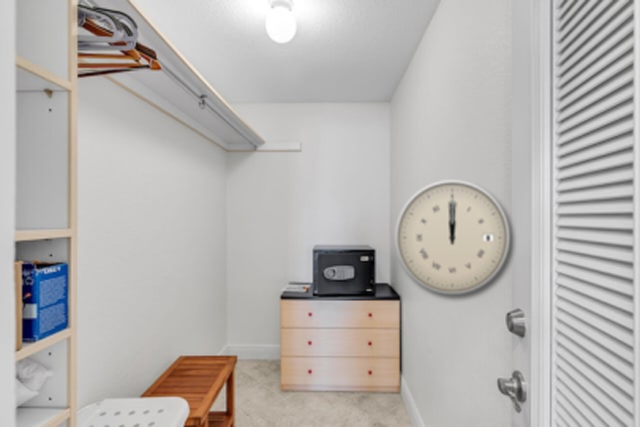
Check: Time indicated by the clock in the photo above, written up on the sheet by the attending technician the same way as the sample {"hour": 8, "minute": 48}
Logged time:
{"hour": 12, "minute": 0}
